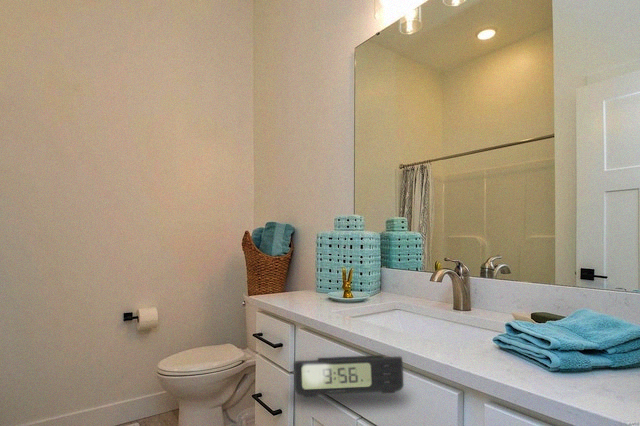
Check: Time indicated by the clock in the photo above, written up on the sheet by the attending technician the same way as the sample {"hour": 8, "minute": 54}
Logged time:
{"hour": 9, "minute": 56}
